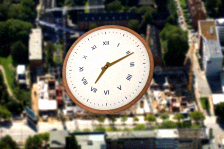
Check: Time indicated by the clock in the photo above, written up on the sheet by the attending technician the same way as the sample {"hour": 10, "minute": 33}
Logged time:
{"hour": 7, "minute": 11}
